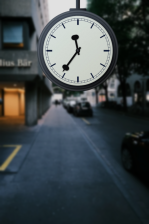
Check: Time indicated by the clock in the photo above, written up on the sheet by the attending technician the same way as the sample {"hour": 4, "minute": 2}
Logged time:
{"hour": 11, "minute": 36}
